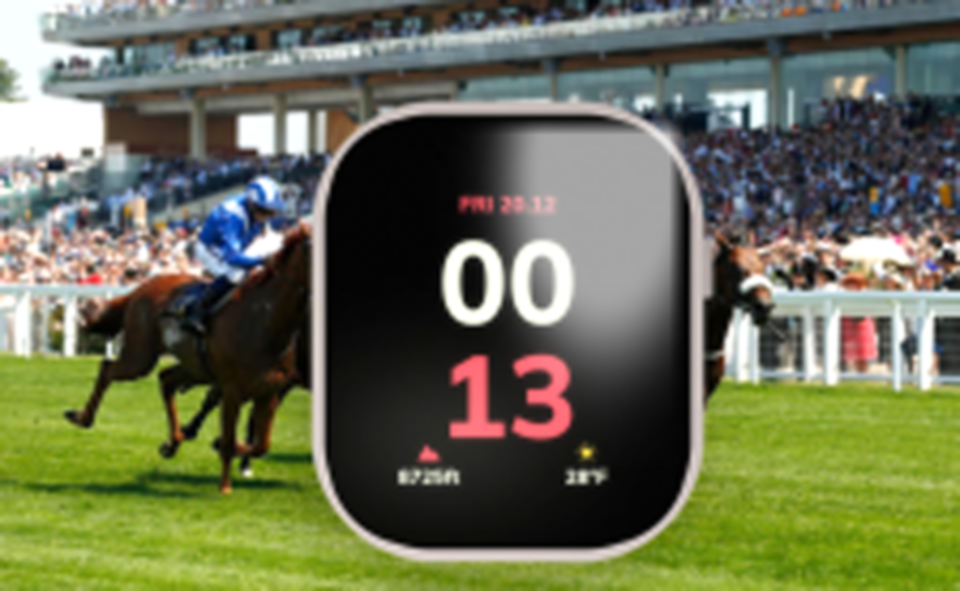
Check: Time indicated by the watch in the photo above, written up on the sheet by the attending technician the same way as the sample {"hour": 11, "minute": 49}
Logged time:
{"hour": 0, "minute": 13}
